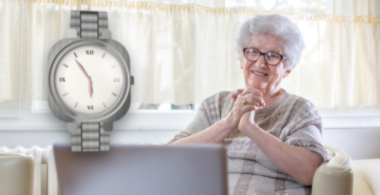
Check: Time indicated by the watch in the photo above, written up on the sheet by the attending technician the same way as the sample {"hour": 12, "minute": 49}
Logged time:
{"hour": 5, "minute": 54}
